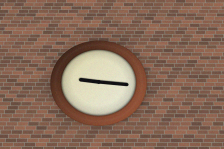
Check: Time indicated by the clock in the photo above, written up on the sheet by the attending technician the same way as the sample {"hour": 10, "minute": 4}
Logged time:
{"hour": 9, "minute": 16}
